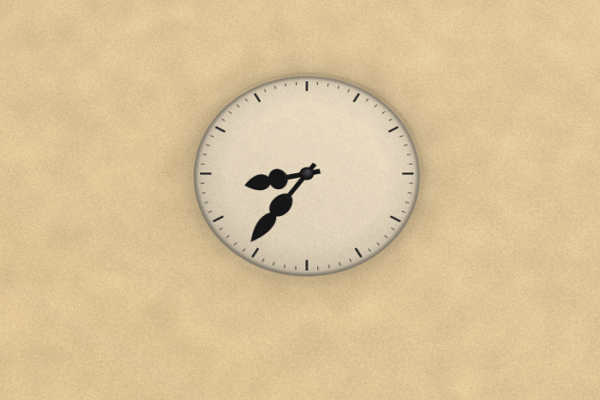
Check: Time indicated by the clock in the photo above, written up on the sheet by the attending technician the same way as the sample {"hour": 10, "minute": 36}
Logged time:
{"hour": 8, "minute": 36}
